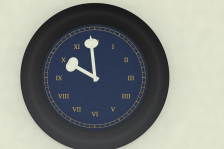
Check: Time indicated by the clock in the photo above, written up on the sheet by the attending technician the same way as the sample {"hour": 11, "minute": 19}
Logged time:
{"hour": 9, "minute": 59}
